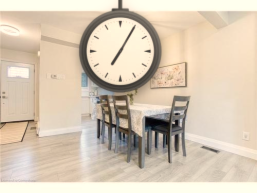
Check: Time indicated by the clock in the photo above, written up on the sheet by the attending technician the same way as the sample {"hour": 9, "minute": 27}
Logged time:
{"hour": 7, "minute": 5}
